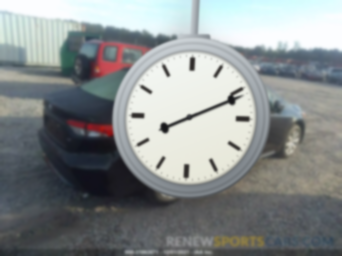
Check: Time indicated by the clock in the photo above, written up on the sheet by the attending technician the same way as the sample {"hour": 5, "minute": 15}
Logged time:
{"hour": 8, "minute": 11}
